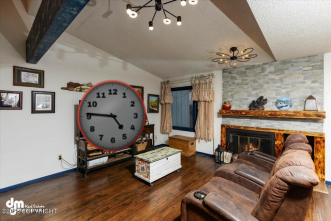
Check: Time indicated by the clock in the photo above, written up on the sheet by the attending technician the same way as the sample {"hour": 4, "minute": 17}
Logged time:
{"hour": 4, "minute": 46}
